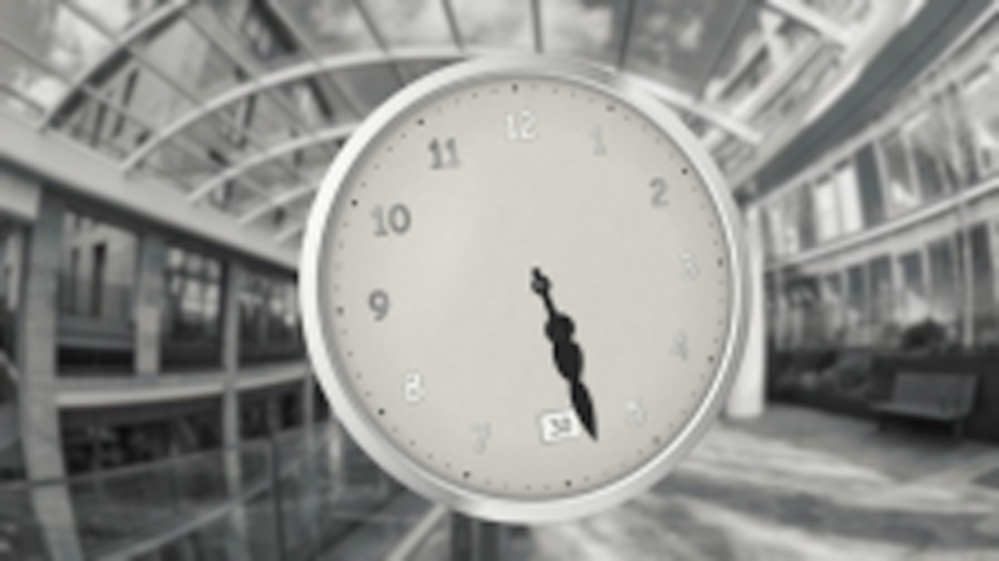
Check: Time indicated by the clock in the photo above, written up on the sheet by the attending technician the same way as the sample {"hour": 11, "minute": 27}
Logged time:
{"hour": 5, "minute": 28}
